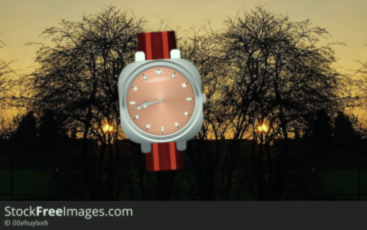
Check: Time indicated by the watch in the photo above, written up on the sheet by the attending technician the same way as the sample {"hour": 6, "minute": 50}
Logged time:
{"hour": 8, "minute": 43}
